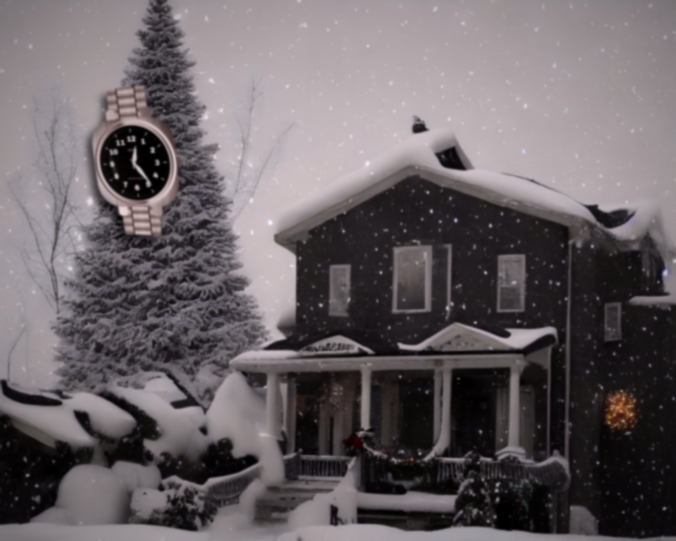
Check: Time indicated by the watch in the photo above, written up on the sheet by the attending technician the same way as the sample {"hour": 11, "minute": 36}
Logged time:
{"hour": 12, "minute": 24}
